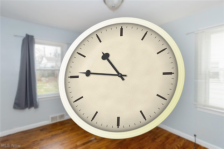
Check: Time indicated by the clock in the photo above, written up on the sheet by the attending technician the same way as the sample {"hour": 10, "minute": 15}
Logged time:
{"hour": 10, "minute": 46}
